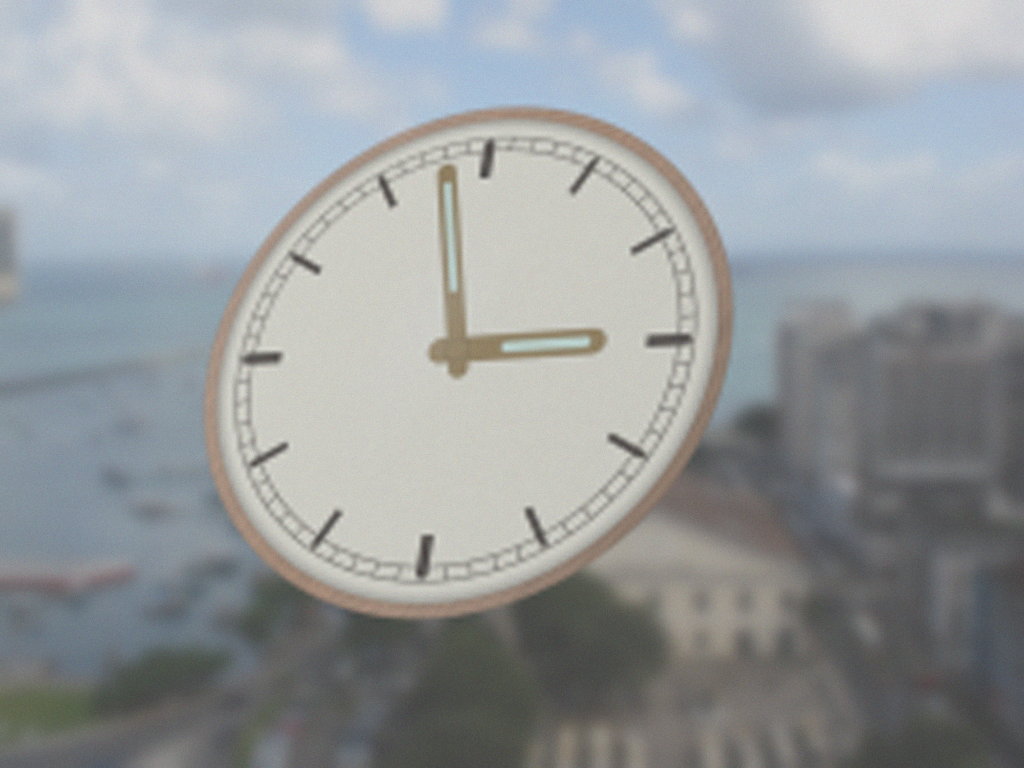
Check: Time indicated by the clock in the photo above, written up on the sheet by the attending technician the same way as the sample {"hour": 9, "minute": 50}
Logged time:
{"hour": 2, "minute": 58}
